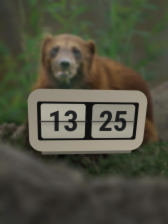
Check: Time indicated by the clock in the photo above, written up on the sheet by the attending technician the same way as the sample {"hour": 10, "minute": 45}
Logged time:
{"hour": 13, "minute": 25}
